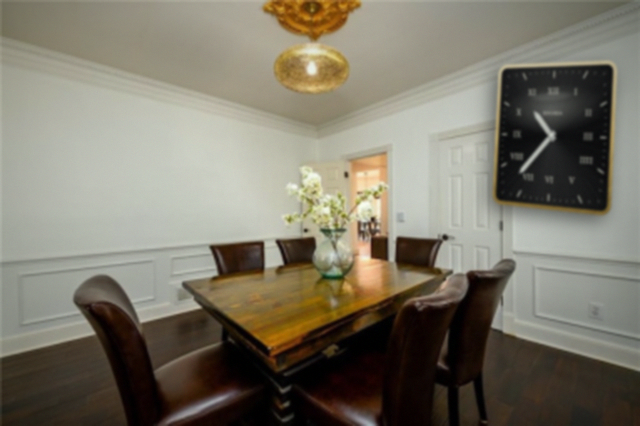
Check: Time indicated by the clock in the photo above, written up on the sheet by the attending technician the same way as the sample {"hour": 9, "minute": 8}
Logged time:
{"hour": 10, "minute": 37}
